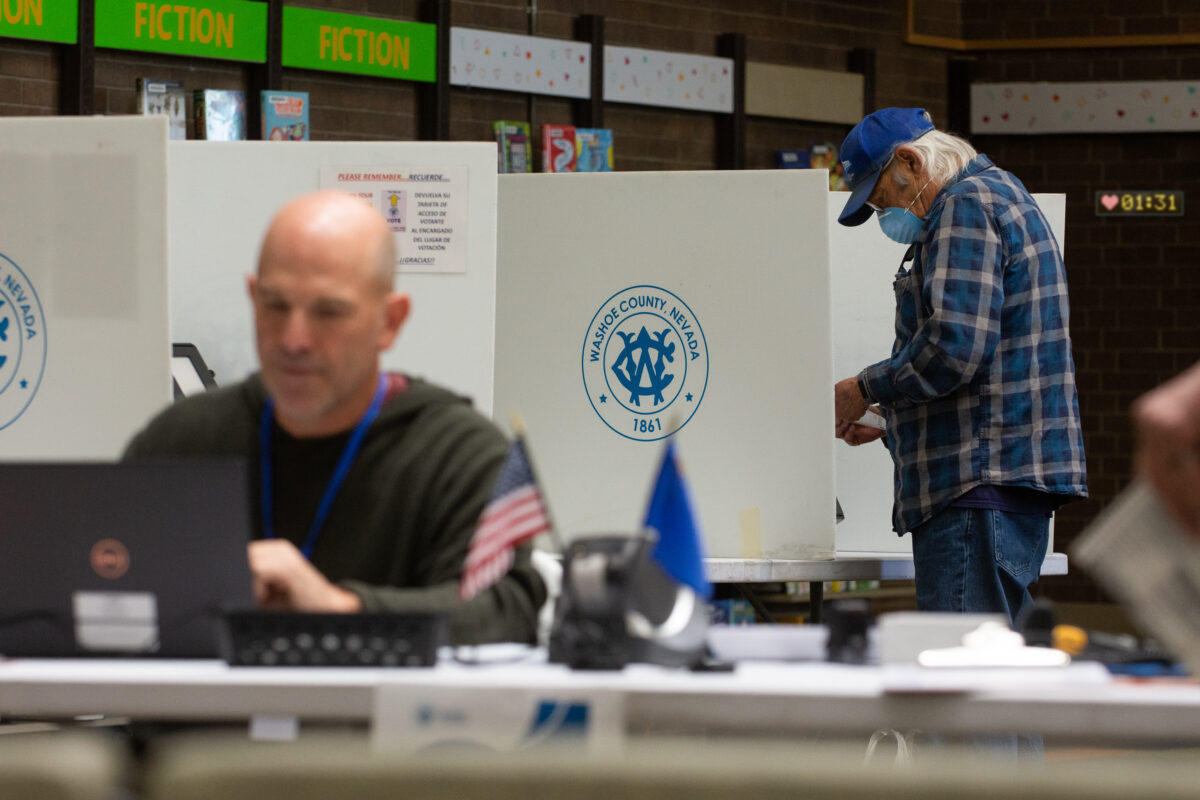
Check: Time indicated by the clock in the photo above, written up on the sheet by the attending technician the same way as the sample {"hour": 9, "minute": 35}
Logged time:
{"hour": 1, "minute": 31}
